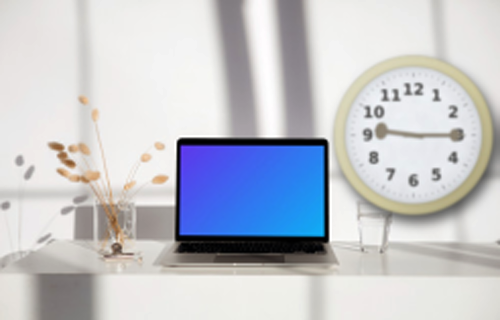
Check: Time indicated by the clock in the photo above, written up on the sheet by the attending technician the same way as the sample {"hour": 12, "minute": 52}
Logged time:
{"hour": 9, "minute": 15}
